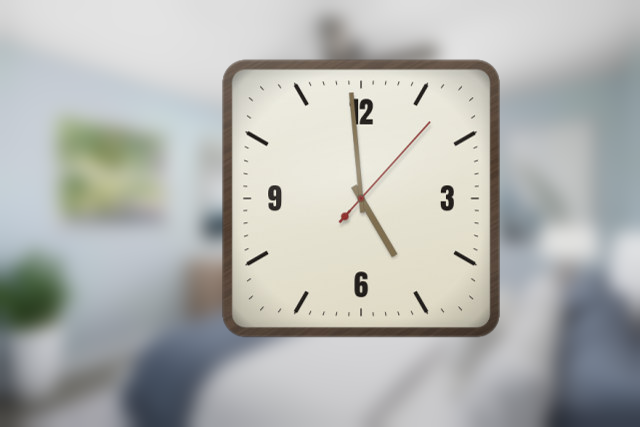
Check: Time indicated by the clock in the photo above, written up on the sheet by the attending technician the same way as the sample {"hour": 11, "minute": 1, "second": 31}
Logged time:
{"hour": 4, "minute": 59, "second": 7}
